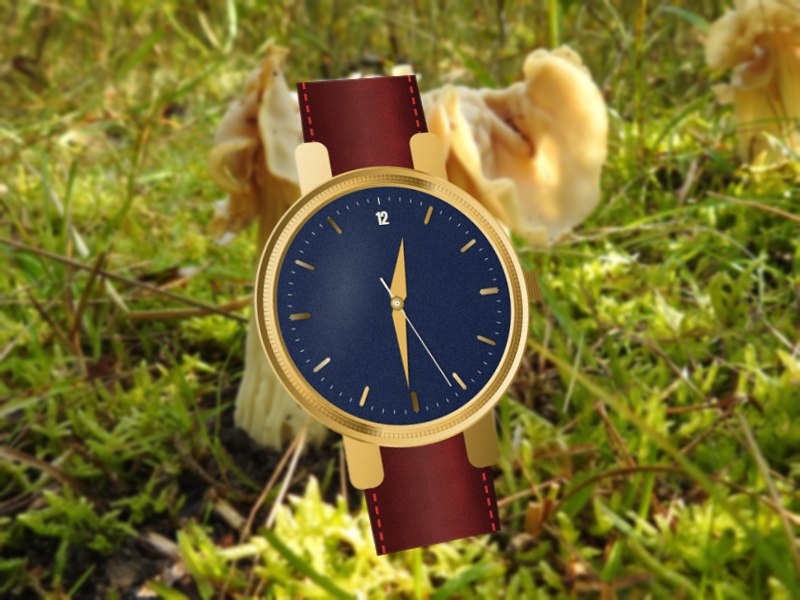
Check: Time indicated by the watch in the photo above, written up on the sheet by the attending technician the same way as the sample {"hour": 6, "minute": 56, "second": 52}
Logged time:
{"hour": 12, "minute": 30, "second": 26}
